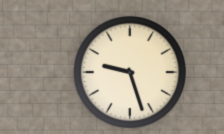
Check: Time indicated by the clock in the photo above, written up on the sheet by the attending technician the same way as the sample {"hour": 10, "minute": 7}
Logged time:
{"hour": 9, "minute": 27}
